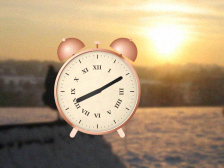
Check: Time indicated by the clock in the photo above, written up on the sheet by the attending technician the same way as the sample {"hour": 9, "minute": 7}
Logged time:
{"hour": 8, "minute": 10}
